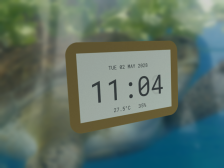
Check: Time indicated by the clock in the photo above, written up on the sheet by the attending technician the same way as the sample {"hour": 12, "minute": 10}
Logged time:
{"hour": 11, "minute": 4}
